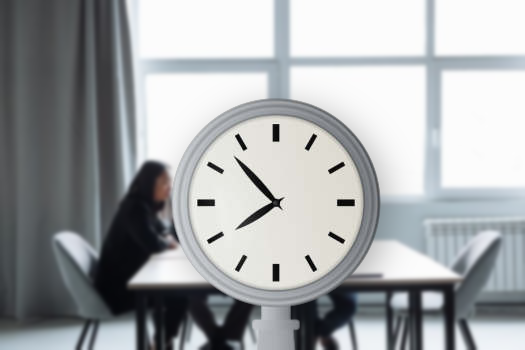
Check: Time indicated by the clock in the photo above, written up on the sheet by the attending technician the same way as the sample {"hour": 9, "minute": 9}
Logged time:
{"hour": 7, "minute": 53}
